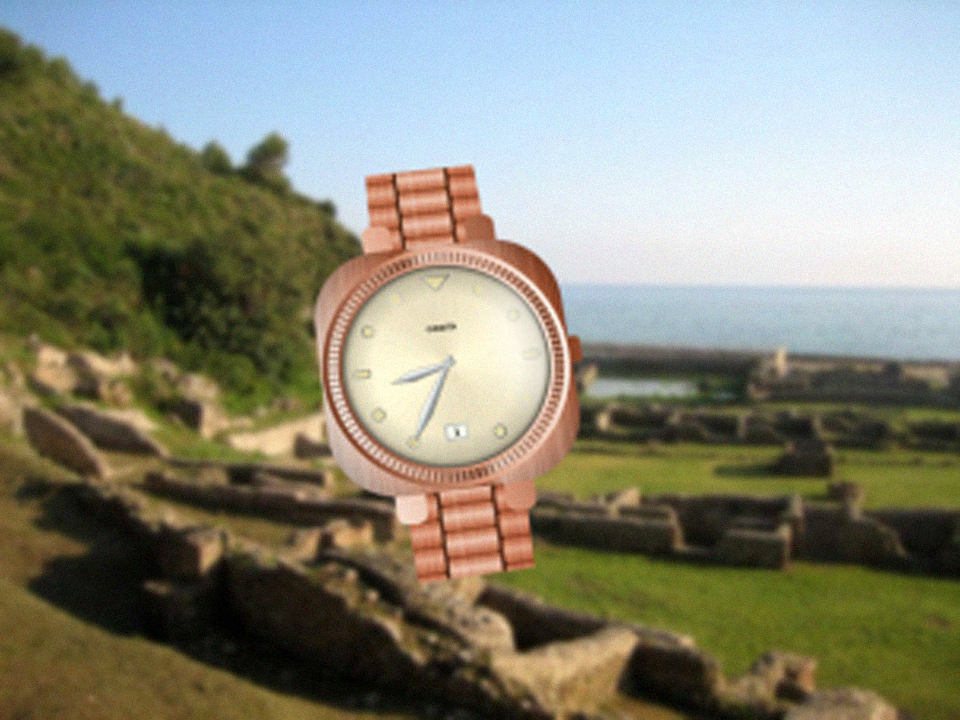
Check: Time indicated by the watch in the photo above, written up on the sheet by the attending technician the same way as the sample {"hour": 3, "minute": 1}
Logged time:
{"hour": 8, "minute": 35}
